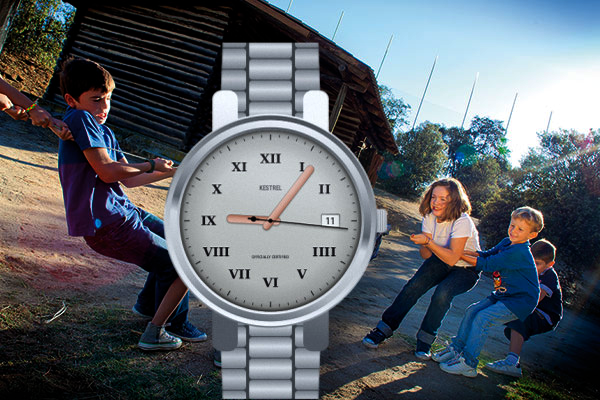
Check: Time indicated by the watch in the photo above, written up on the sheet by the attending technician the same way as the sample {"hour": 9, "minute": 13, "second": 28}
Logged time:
{"hour": 9, "minute": 6, "second": 16}
